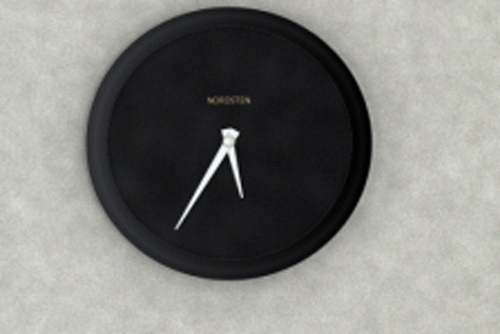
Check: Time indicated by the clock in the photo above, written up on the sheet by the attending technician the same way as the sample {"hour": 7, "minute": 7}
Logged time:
{"hour": 5, "minute": 35}
